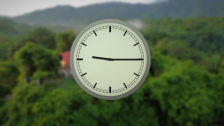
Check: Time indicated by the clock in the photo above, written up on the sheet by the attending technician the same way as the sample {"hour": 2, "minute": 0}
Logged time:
{"hour": 9, "minute": 15}
